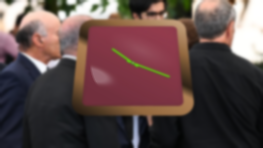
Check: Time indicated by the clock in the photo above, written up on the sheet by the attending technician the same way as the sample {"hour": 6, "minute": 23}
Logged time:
{"hour": 10, "minute": 19}
